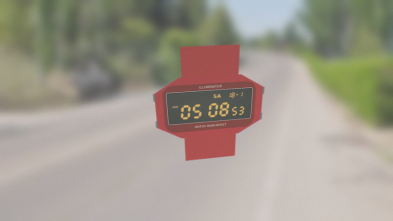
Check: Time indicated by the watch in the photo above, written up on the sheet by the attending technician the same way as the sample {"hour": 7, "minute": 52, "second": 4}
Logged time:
{"hour": 5, "minute": 8, "second": 53}
